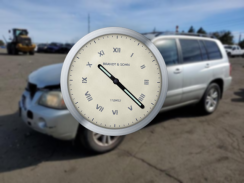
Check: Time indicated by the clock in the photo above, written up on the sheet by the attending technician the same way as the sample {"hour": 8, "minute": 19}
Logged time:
{"hour": 10, "minute": 22}
